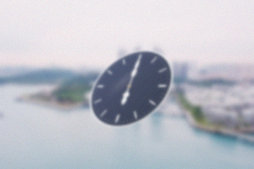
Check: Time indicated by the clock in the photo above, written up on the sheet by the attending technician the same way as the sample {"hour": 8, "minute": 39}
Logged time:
{"hour": 6, "minute": 0}
